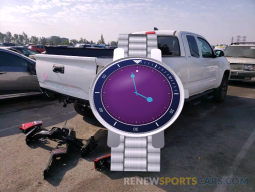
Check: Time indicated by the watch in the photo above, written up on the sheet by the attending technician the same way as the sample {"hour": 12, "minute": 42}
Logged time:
{"hour": 3, "minute": 58}
